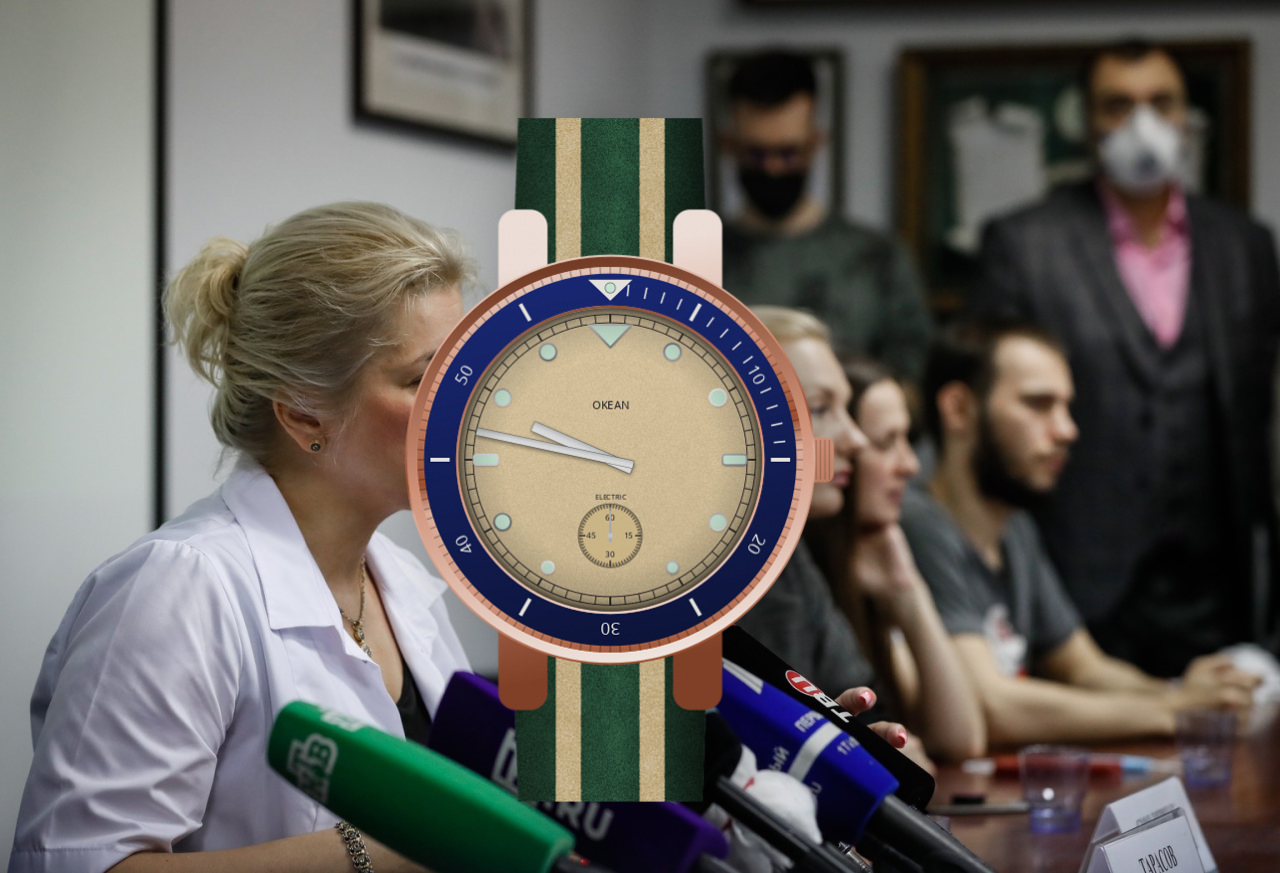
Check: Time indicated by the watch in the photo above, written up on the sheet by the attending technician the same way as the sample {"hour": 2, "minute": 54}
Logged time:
{"hour": 9, "minute": 47}
